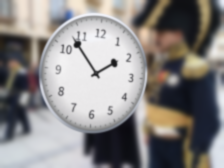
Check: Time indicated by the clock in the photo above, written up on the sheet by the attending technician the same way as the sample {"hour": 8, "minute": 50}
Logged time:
{"hour": 1, "minute": 53}
